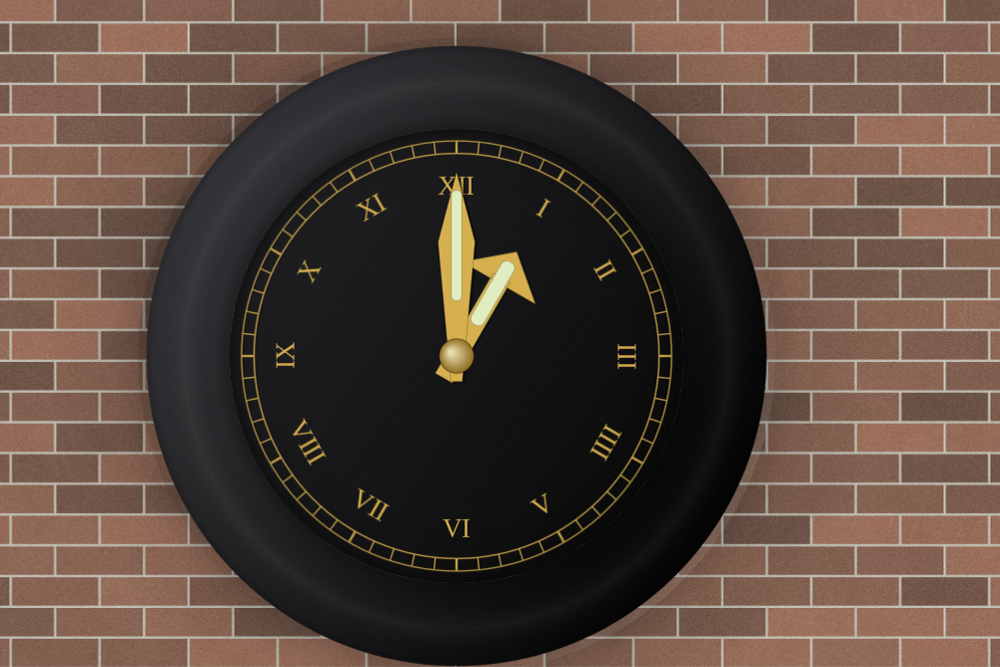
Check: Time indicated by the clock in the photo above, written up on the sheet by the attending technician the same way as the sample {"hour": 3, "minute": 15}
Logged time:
{"hour": 1, "minute": 0}
